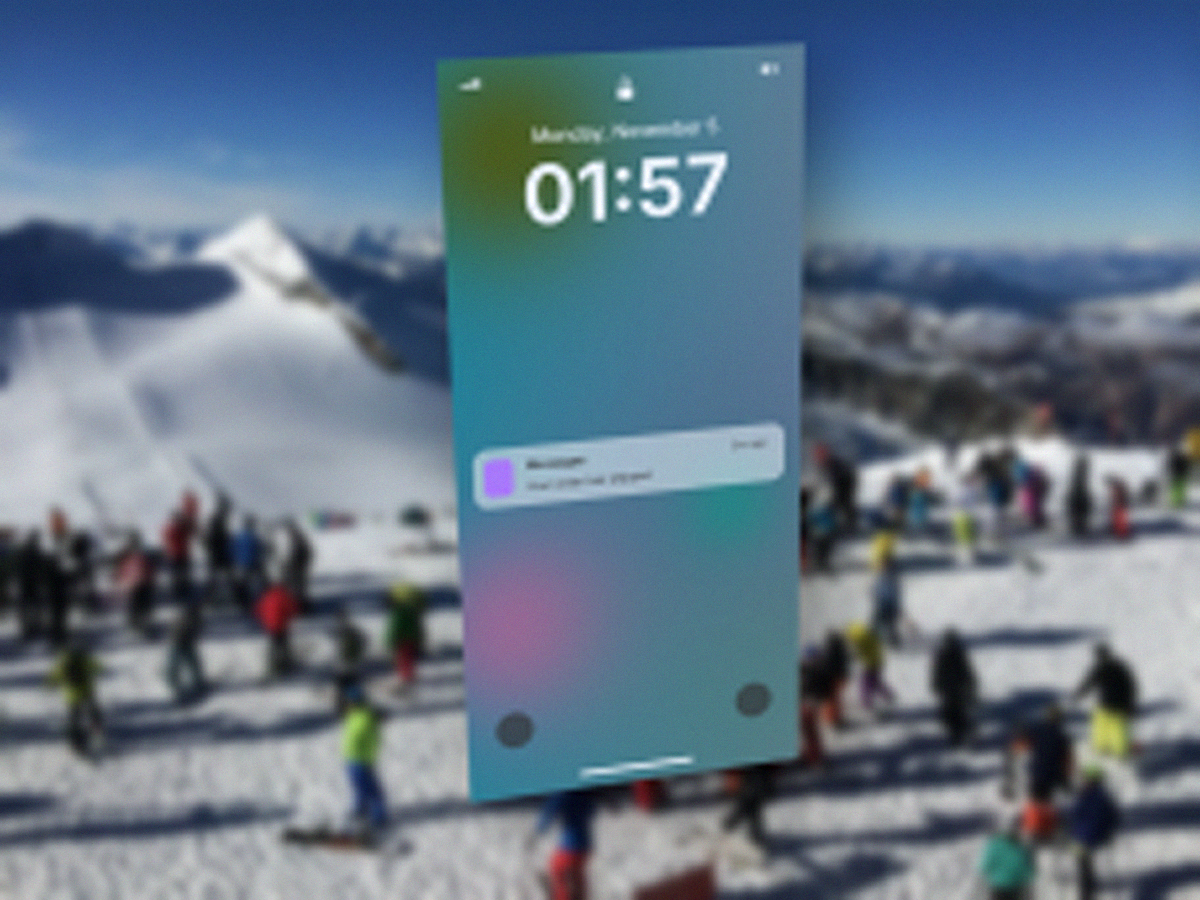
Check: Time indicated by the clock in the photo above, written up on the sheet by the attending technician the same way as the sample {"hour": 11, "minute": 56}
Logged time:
{"hour": 1, "minute": 57}
